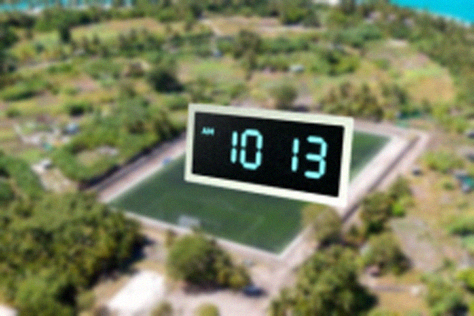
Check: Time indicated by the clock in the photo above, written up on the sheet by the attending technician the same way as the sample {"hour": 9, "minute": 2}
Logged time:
{"hour": 10, "minute": 13}
